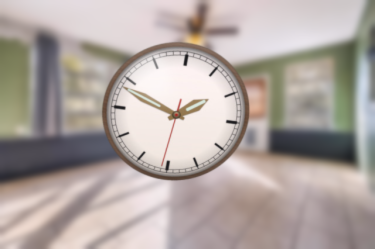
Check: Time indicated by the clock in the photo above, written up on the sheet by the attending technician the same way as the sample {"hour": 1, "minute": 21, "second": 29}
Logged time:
{"hour": 1, "minute": 48, "second": 31}
